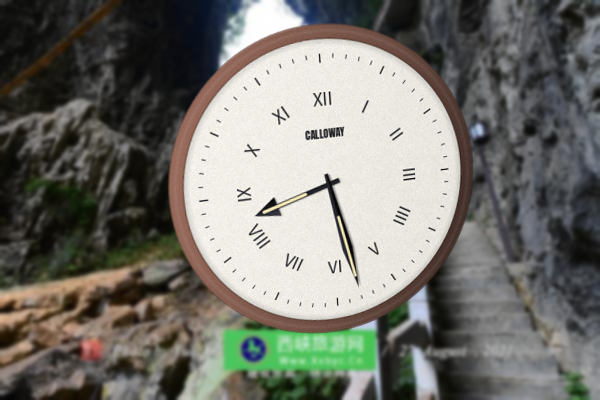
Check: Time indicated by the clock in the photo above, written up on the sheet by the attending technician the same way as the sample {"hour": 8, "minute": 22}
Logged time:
{"hour": 8, "minute": 28}
